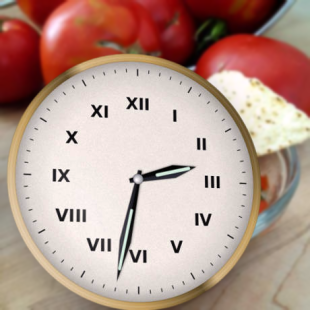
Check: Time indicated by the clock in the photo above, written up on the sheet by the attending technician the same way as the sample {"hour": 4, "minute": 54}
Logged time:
{"hour": 2, "minute": 32}
